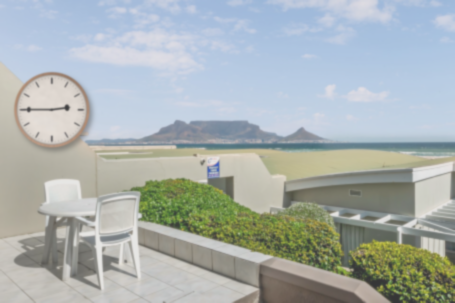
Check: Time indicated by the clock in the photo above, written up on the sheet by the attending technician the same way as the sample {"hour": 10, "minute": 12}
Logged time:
{"hour": 2, "minute": 45}
